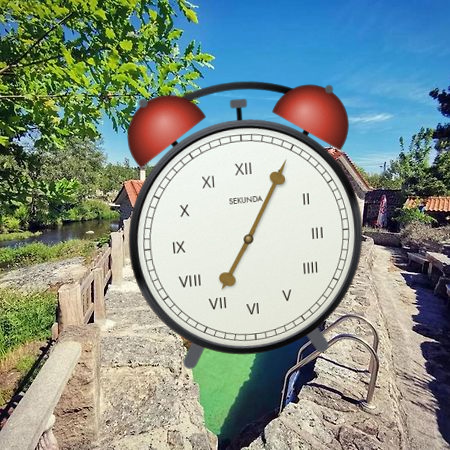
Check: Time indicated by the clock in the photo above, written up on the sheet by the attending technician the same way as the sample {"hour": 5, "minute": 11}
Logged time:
{"hour": 7, "minute": 5}
